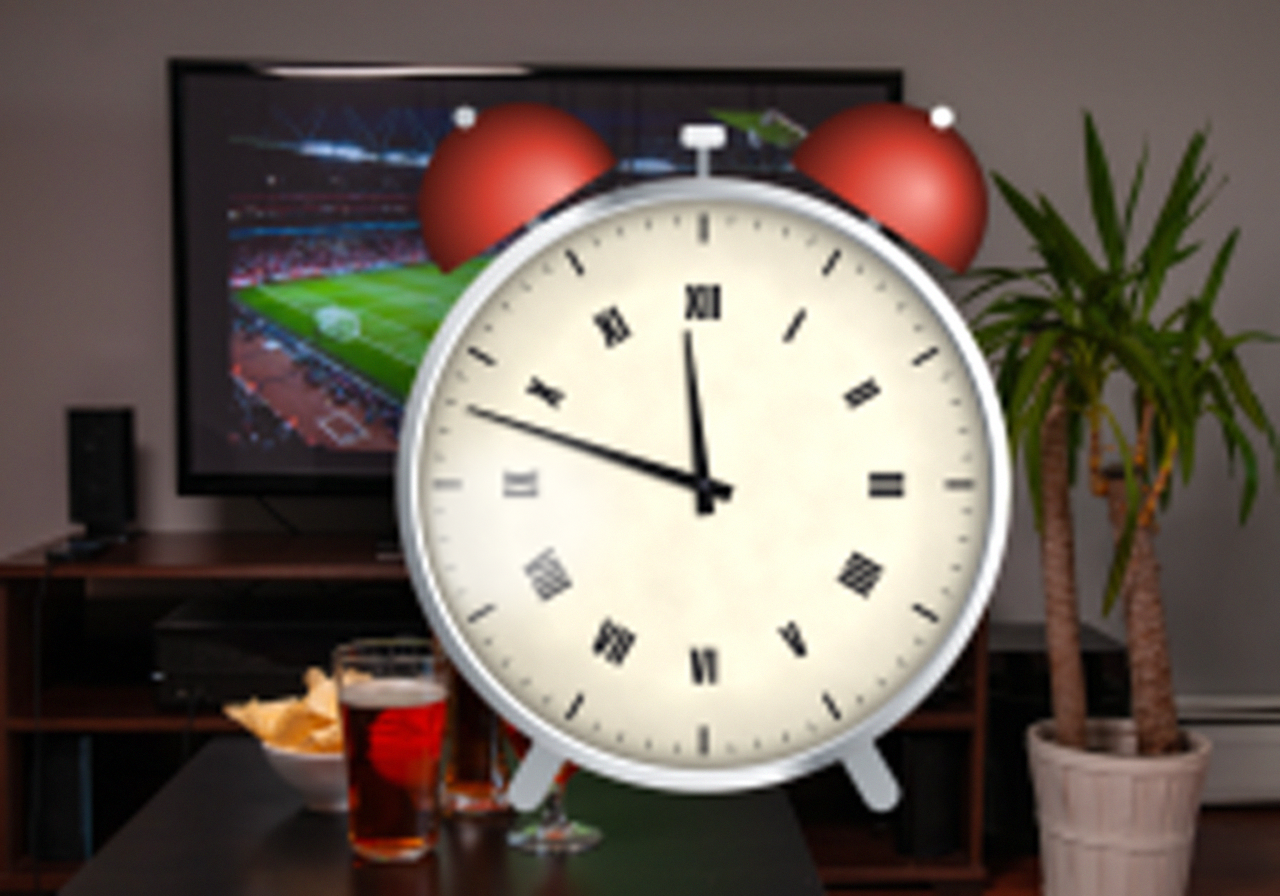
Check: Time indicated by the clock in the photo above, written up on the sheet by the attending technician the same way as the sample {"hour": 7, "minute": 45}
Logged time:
{"hour": 11, "minute": 48}
